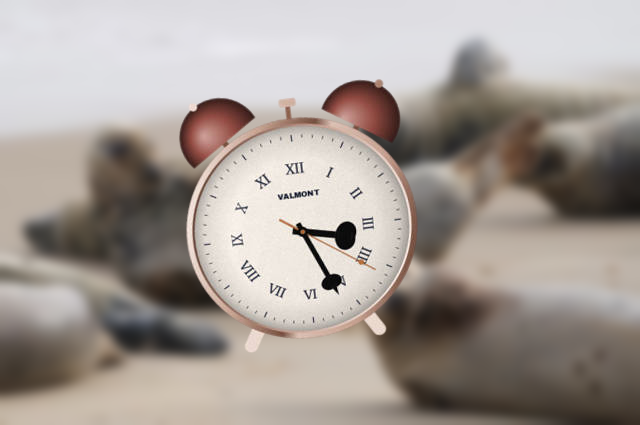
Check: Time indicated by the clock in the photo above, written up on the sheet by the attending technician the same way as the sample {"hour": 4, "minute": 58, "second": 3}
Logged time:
{"hour": 3, "minute": 26, "second": 21}
